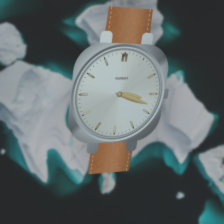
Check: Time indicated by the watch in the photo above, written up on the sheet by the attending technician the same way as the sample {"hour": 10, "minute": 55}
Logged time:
{"hour": 3, "minute": 18}
